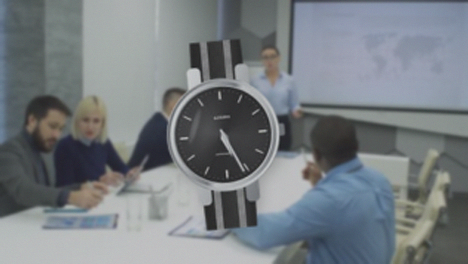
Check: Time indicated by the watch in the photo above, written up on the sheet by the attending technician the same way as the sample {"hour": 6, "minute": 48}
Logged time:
{"hour": 5, "minute": 26}
